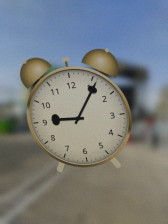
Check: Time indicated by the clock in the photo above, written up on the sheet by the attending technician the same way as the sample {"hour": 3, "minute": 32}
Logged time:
{"hour": 9, "minute": 6}
